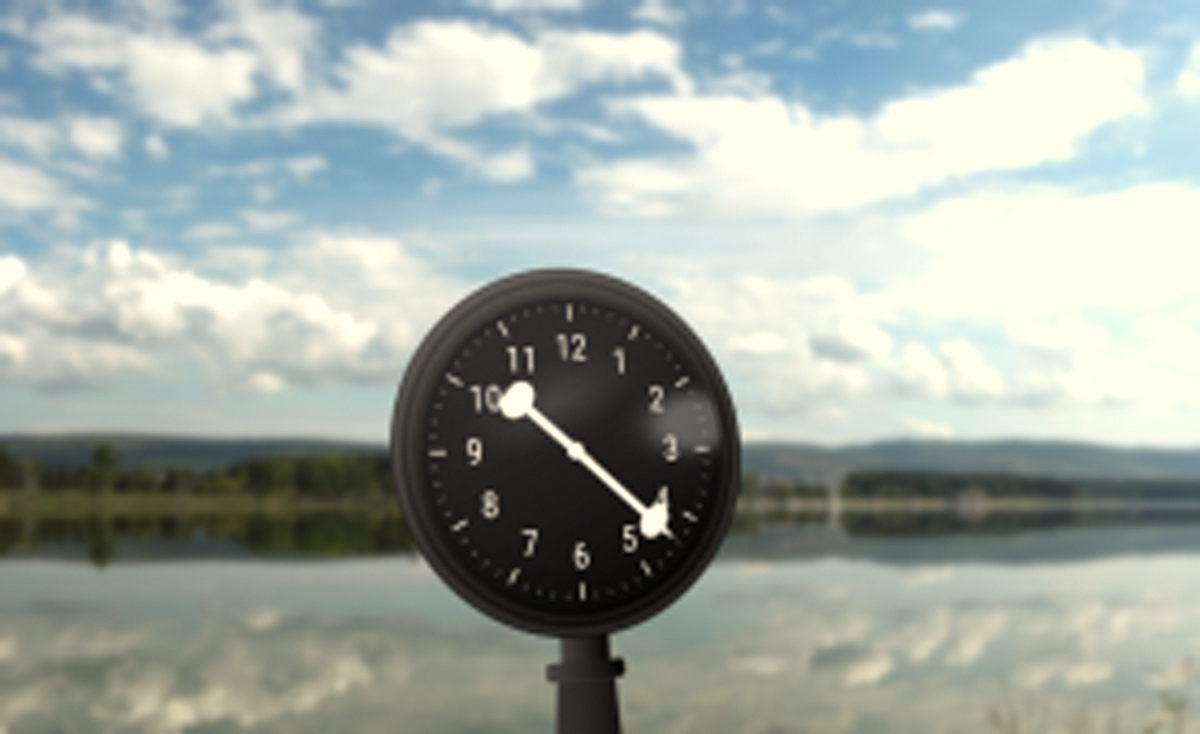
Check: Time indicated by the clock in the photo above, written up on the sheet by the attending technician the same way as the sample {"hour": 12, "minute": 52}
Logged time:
{"hour": 10, "minute": 22}
